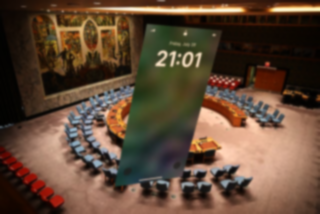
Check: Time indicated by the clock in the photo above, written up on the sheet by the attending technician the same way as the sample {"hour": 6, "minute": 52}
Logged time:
{"hour": 21, "minute": 1}
